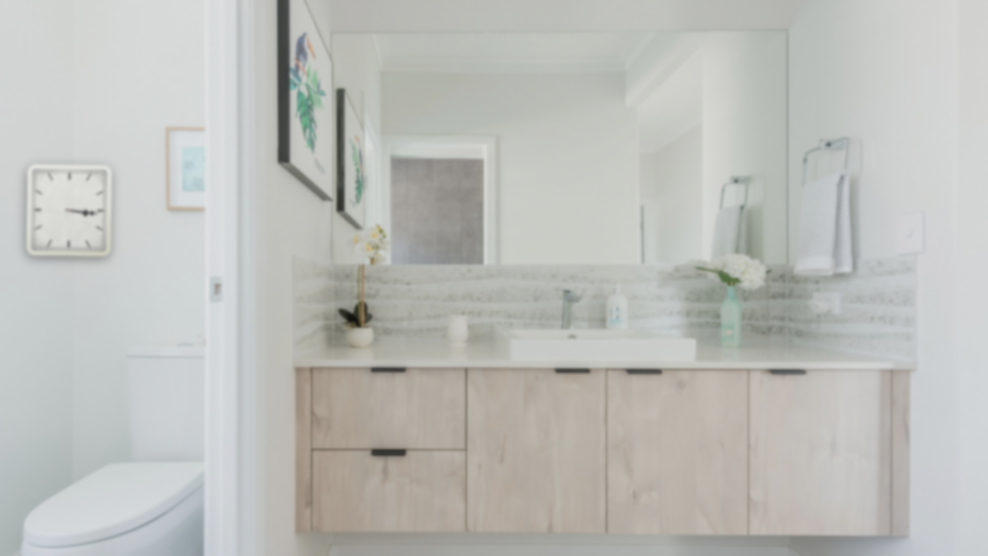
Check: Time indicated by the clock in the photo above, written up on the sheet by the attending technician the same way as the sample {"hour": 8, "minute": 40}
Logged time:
{"hour": 3, "minute": 16}
